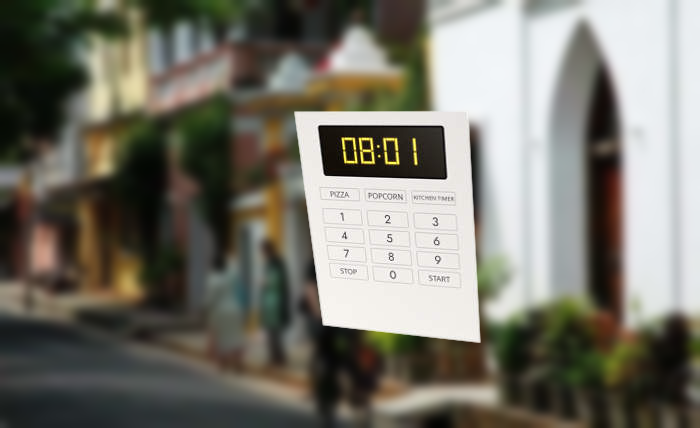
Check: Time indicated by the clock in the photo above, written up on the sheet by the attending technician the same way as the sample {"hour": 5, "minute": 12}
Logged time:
{"hour": 8, "minute": 1}
